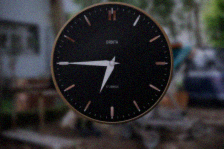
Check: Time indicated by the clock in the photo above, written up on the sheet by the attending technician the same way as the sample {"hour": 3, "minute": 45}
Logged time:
{"hour": 6, "minute": 45}
